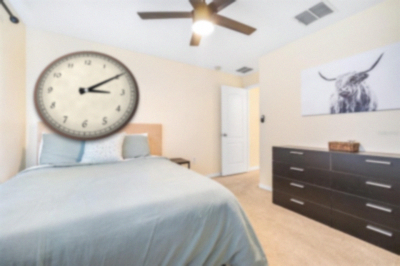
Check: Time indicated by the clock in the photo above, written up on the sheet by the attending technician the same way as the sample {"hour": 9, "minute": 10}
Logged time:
{"hour": 3, "minute": 10}
